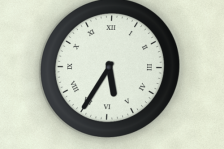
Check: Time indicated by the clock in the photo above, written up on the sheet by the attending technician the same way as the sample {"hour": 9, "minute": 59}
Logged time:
{"hour": 5, "minute": 35}
